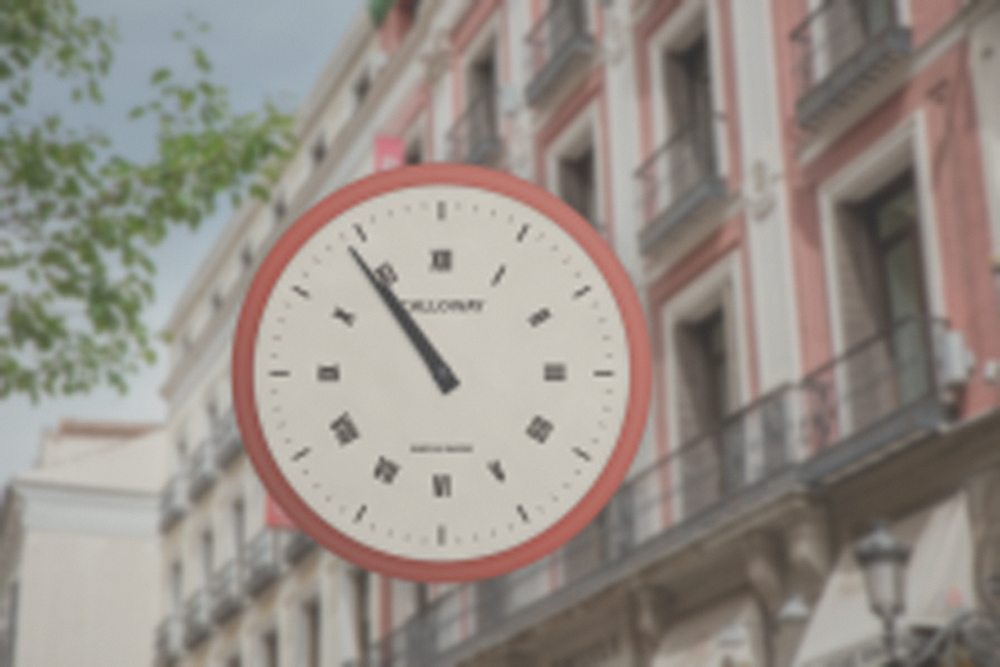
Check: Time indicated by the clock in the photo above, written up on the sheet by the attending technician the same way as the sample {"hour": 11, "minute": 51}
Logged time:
{"hour": 10, "minute": 54}
